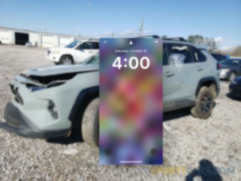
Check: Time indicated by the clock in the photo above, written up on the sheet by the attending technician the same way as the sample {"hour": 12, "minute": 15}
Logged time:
{"hour": 4, "minute": 0}
